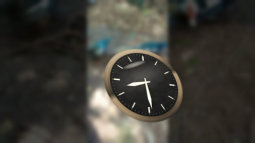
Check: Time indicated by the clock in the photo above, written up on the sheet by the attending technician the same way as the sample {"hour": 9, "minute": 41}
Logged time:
{"hour": 8, "minute": 29}
